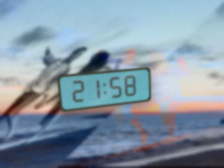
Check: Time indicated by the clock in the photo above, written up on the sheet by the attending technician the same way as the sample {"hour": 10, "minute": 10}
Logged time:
{"hour": 21, "minute": 58}
